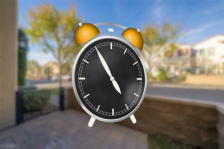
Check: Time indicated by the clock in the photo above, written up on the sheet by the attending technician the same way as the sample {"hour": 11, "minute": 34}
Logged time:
{"hour": 4, "minute": 55}
